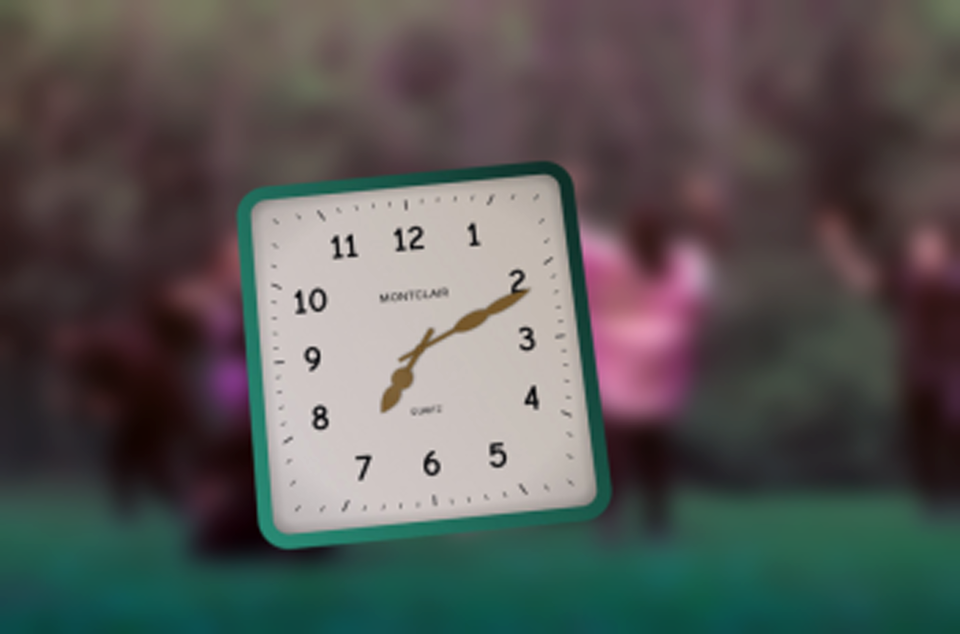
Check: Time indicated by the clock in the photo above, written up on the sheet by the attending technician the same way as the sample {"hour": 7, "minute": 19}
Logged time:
{"hour": 7, "minute": 11}
